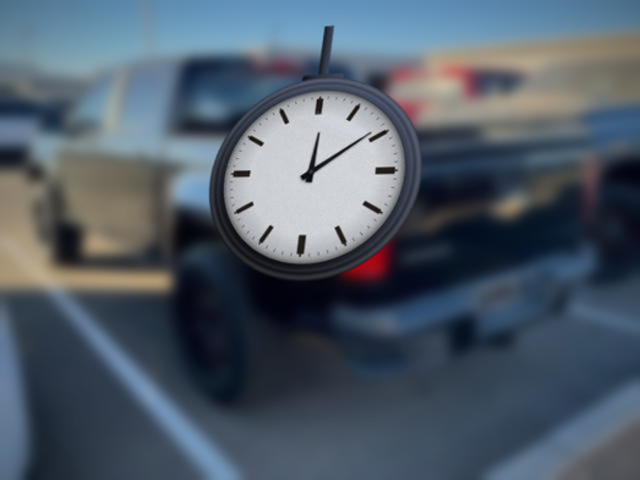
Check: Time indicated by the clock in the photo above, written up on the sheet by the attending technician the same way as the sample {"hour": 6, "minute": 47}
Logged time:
{"hour": 12, "minute": 9}
